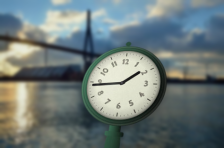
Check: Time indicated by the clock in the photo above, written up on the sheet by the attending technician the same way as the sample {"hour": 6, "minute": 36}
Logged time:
{"hour": 1, "minute": 44}
